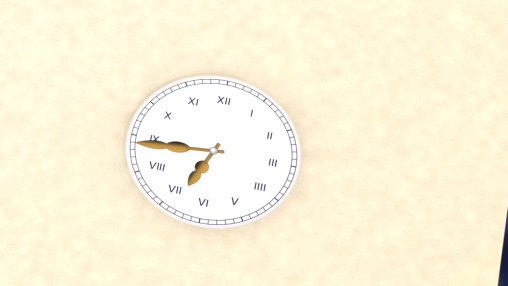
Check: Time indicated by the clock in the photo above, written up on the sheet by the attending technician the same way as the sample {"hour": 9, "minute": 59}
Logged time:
{"hour": 6, "minute": 44}
